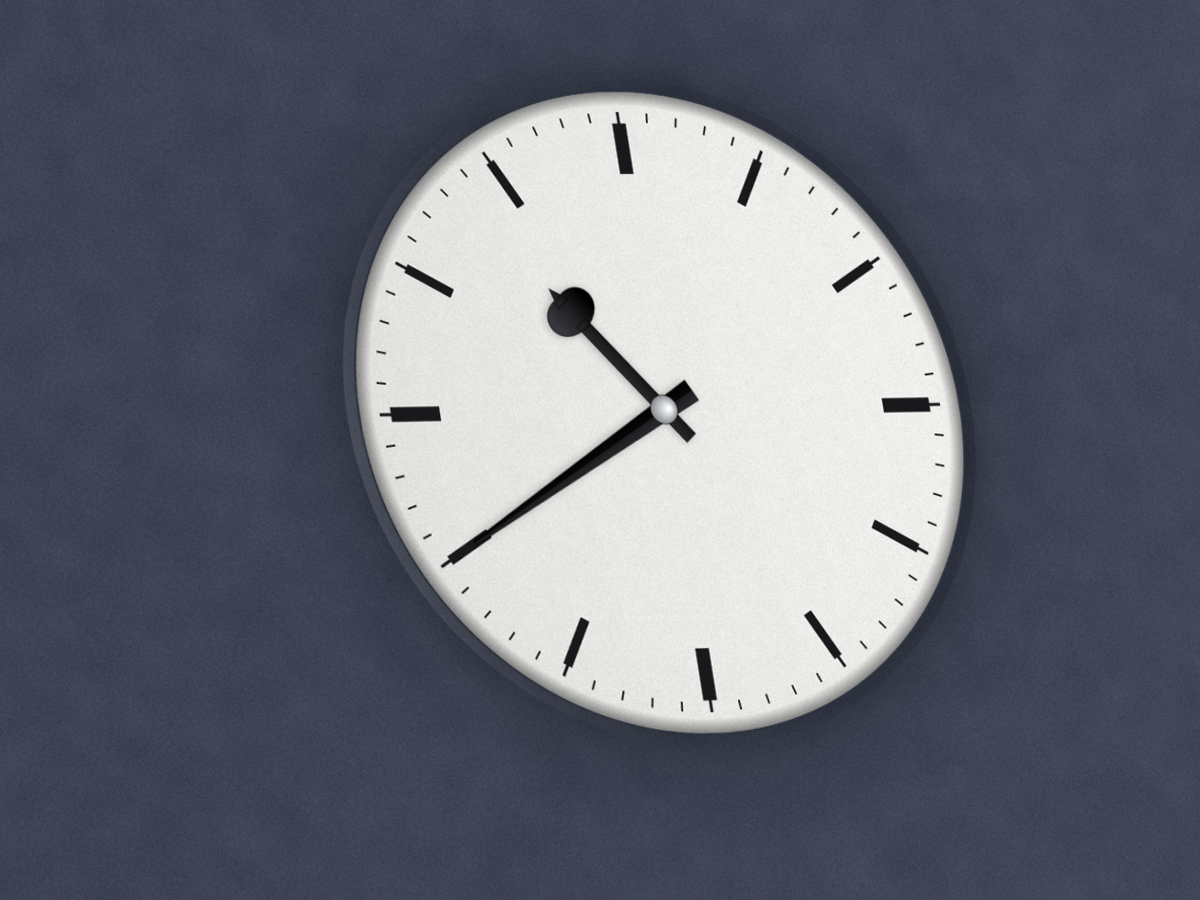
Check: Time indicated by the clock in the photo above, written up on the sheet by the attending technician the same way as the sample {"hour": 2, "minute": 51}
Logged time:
{"hour": 10, "minute": 40}
